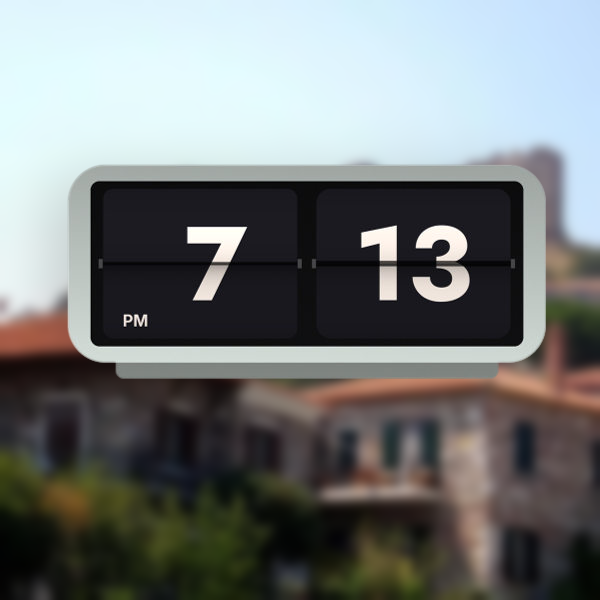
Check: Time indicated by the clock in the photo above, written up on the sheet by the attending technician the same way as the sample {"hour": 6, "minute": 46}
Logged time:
{"hour": 7, "minute": 13}
